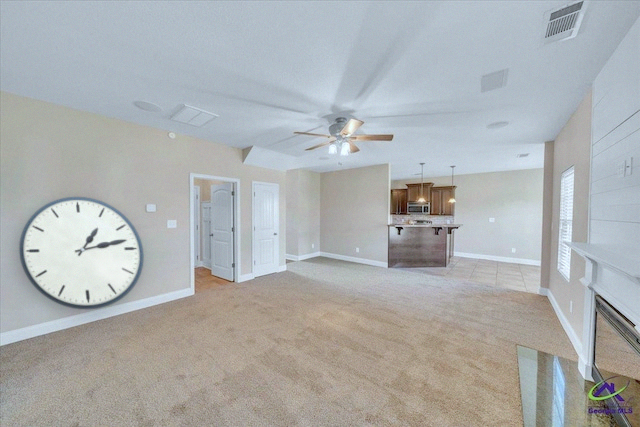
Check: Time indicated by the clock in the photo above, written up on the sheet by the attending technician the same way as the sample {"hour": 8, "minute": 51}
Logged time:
{"hour": 1, "minute": 13}
